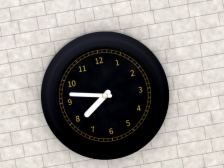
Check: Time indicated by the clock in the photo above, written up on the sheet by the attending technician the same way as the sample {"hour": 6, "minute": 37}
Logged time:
{"hour": 7, "minute": 47}
